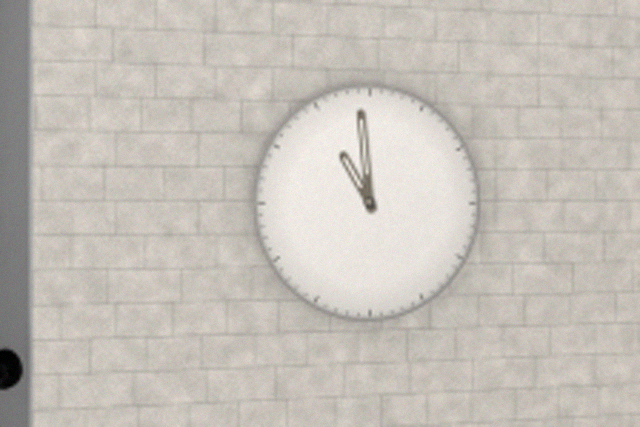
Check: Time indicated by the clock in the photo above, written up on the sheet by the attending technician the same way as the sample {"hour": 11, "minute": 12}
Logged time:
{"hour": 10, "minute": 59}
